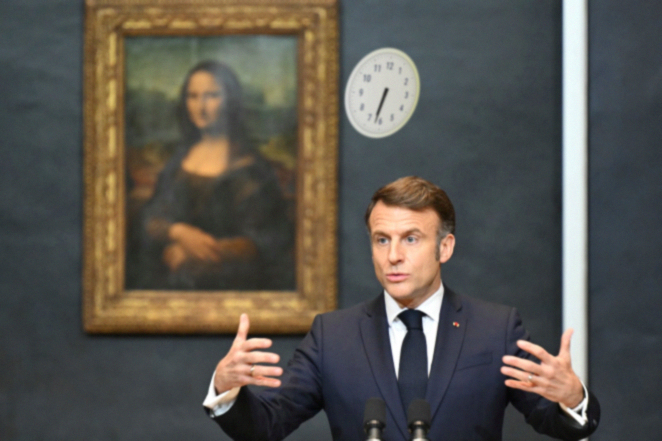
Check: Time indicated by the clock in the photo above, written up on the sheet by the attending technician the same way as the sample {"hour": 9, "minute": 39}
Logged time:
{"hour": 6, "minute": 32}
